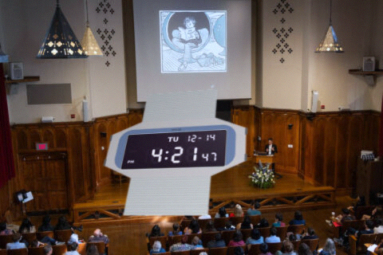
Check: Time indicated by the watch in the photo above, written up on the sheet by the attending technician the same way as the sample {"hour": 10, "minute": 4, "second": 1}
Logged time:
{"hour": 4, "minute": 21, "second": 47}
